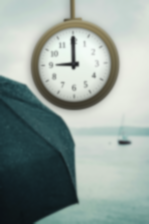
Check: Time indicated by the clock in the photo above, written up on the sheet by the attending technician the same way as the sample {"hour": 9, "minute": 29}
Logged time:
{"hour": 9, "minute": 0}
